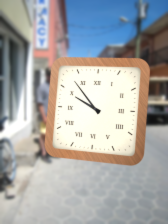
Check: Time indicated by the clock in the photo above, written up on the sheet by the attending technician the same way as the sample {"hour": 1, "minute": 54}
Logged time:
{"hour": 9, "minute": 53}
